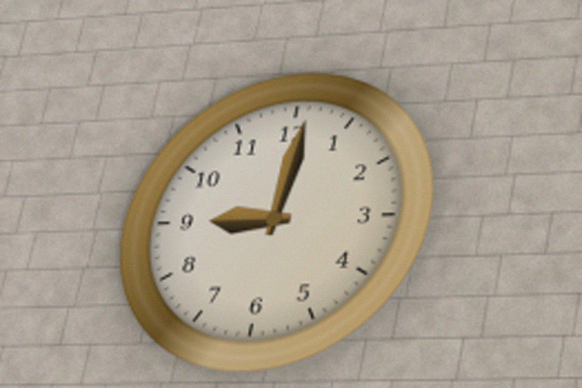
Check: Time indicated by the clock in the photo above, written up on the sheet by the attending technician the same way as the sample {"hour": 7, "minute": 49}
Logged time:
{"hour": 9, "minute": 1}
